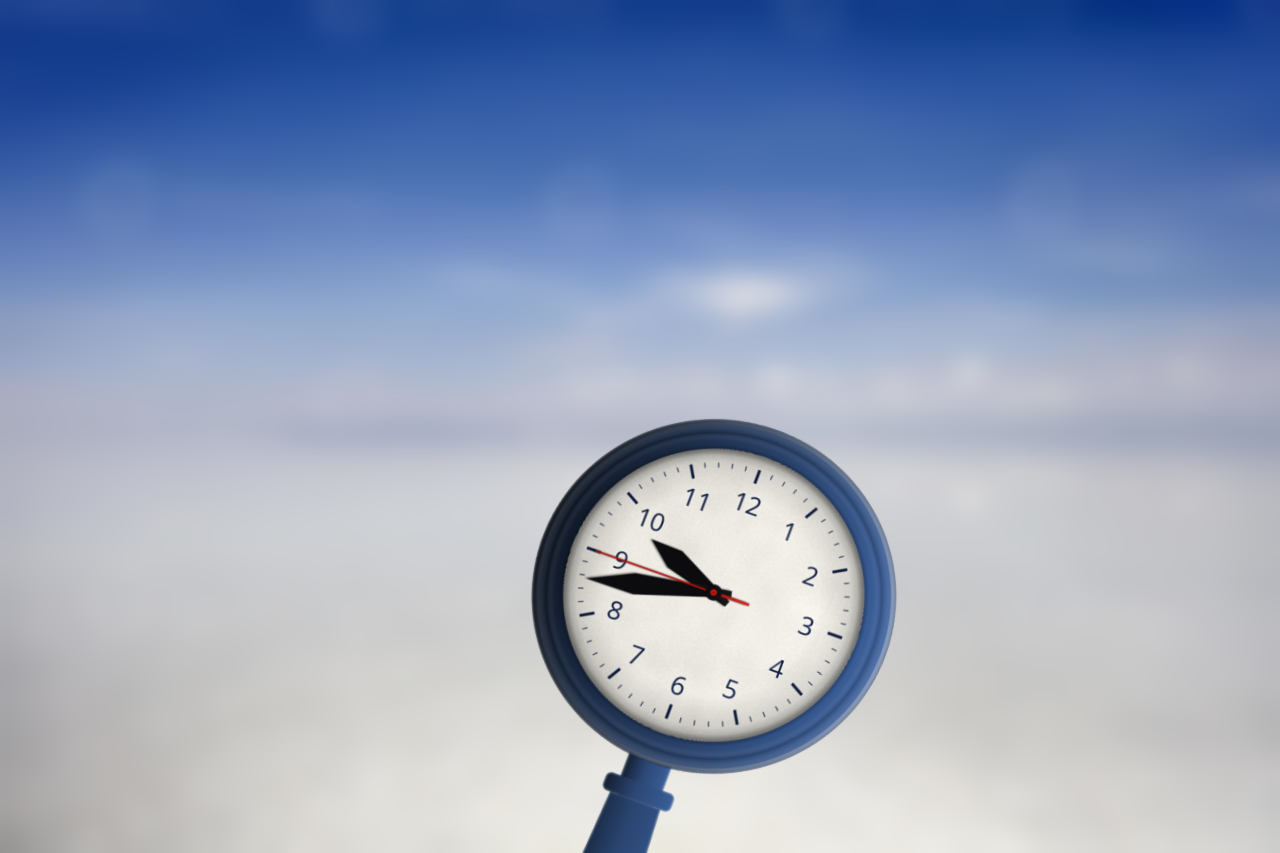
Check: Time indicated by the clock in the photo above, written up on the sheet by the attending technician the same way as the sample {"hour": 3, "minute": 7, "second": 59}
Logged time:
{"hour": 9, "minute": 42, "second": 45}
